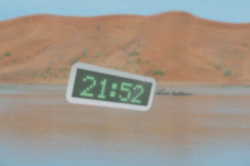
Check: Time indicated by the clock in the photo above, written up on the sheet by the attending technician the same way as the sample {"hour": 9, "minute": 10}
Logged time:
{"hour": 21, "minute": 52}
